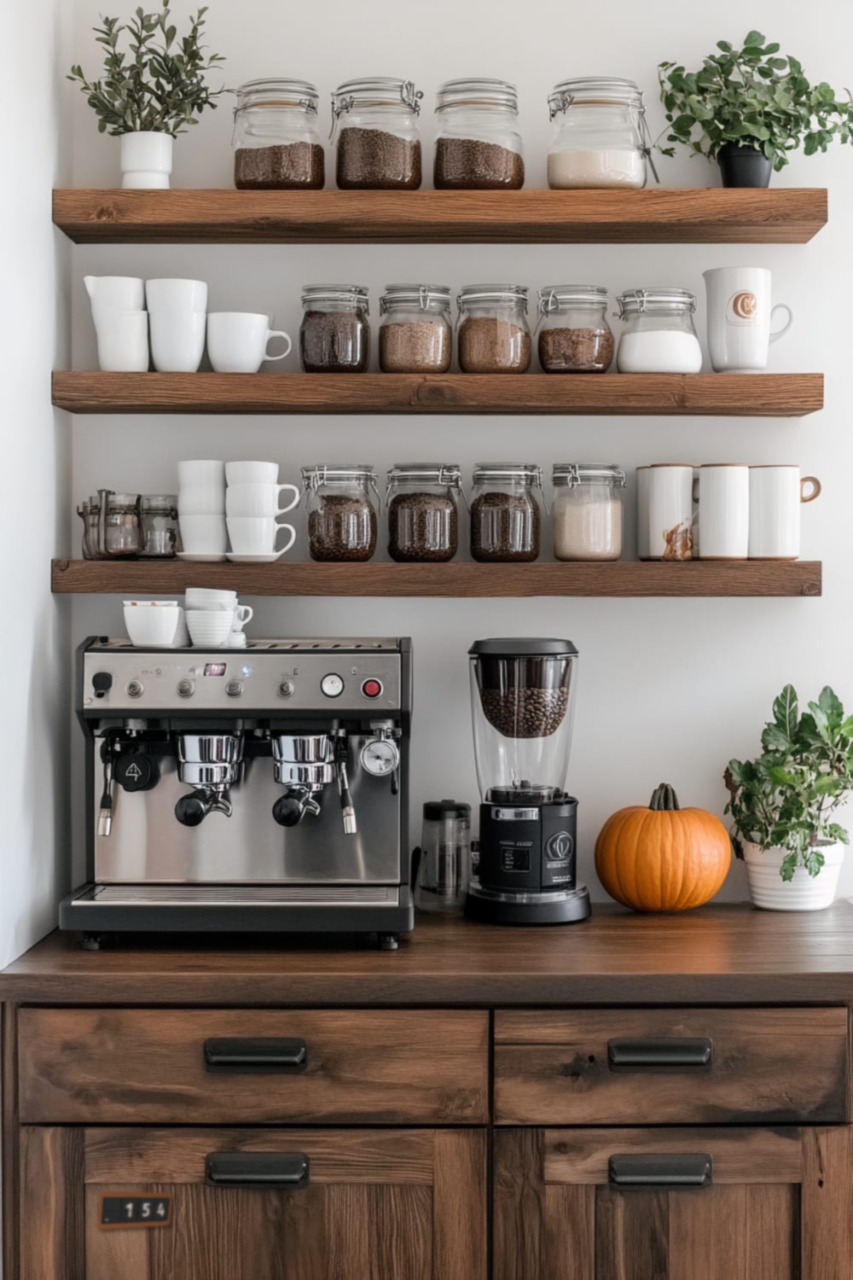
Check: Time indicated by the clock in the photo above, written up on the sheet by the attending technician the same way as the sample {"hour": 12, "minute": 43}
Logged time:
{"hour": 1, "minute": 54}
